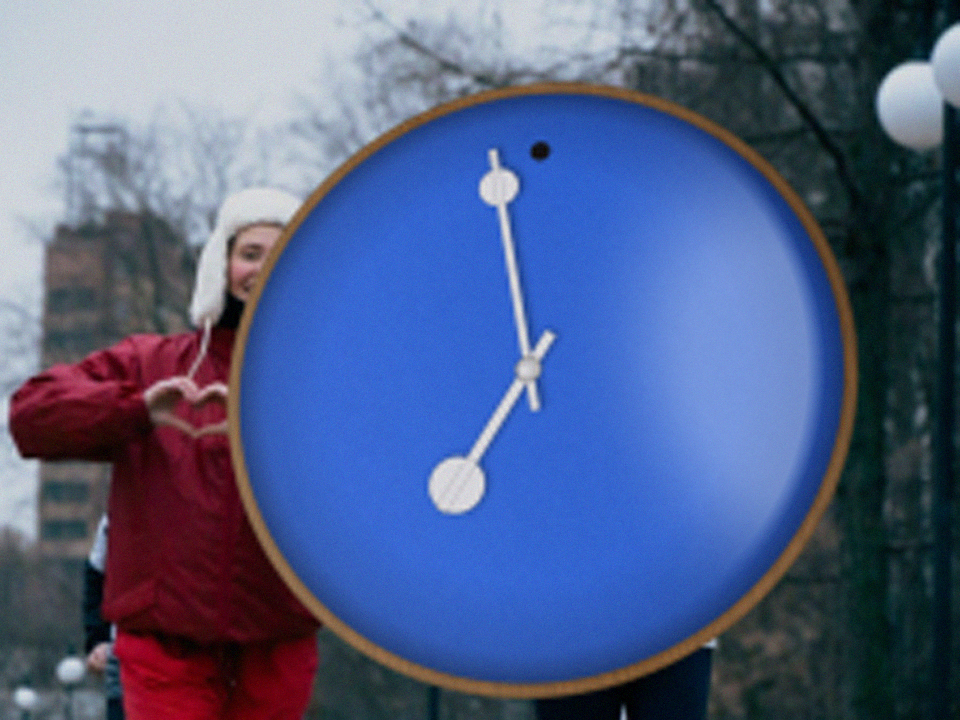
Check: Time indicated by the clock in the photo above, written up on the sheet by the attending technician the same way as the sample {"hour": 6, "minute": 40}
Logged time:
{"hour": 6, "minute": 58}
